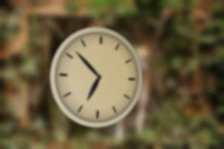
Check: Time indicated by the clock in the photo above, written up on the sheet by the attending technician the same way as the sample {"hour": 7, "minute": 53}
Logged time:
{"hour": 6, "minute": 52}
